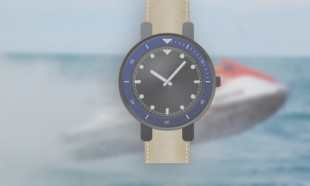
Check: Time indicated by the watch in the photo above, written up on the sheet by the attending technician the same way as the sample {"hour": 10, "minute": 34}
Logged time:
{"hour": 10, "minute": 7}
